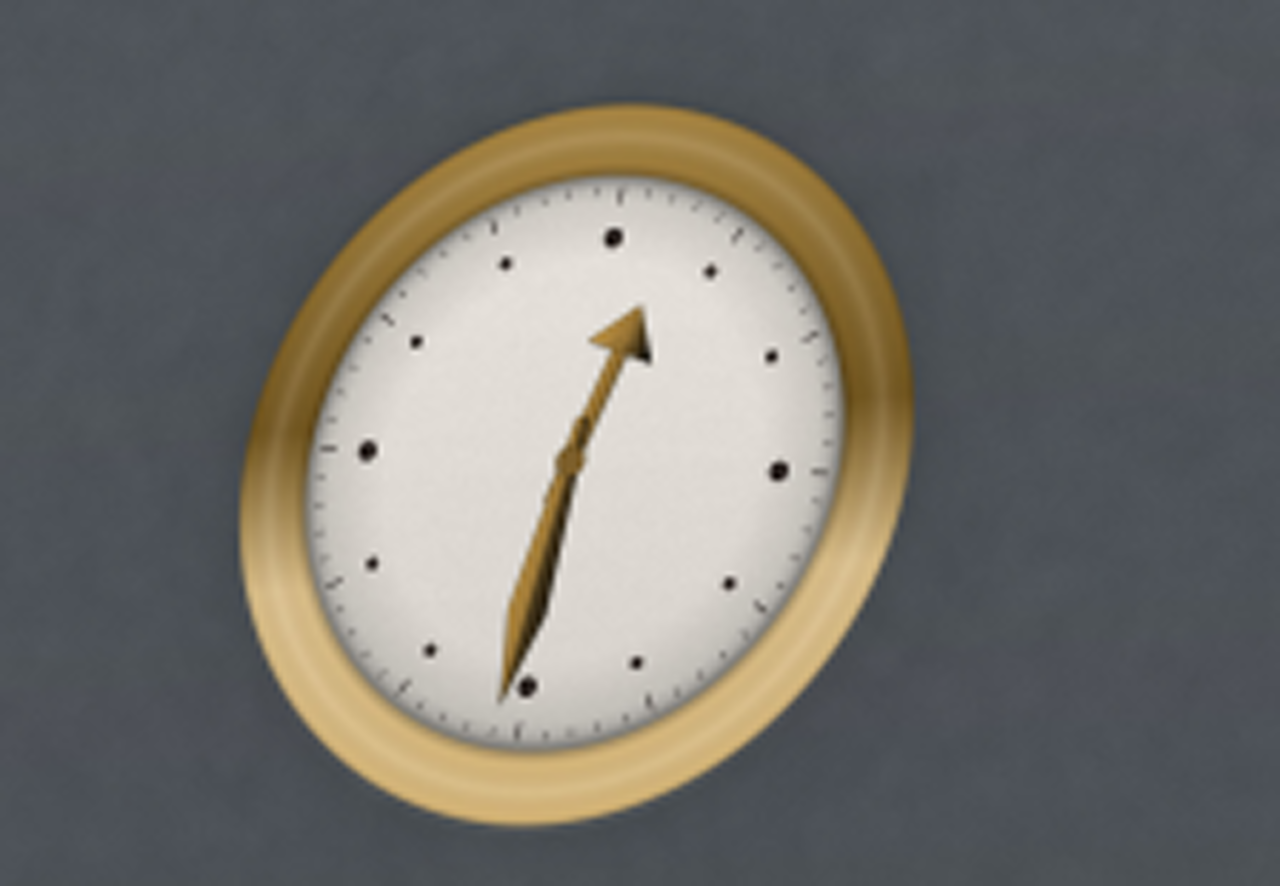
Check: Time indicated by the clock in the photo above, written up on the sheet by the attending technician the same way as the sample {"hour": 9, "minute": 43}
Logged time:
{"hour": 12, "minute": 31}
